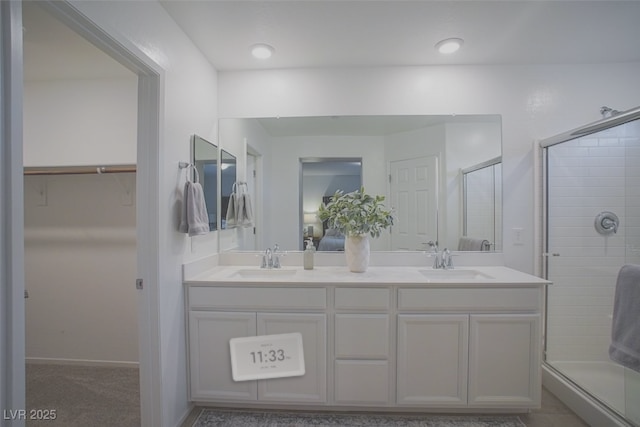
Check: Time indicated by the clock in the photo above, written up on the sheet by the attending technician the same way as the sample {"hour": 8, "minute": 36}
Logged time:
{"hour": 11, "minute": 33}
